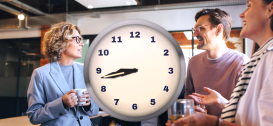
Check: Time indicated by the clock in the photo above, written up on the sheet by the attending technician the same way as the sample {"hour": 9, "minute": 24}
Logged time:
{"hour": 8, "minute": 43}
